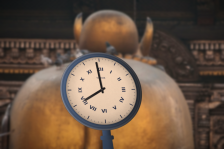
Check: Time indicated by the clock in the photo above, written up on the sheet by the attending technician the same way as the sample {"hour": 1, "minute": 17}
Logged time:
{"hour": 7, "minute": 59}
